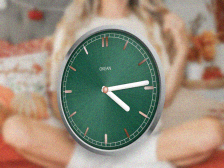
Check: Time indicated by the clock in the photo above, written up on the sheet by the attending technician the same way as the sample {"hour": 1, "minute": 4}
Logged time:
{"hour": 4, "minute": 14}
